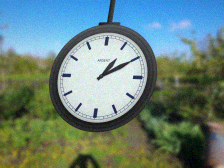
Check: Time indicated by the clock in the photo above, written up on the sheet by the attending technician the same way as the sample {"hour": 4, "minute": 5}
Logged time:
{"hour": 1, "minute": 10}
